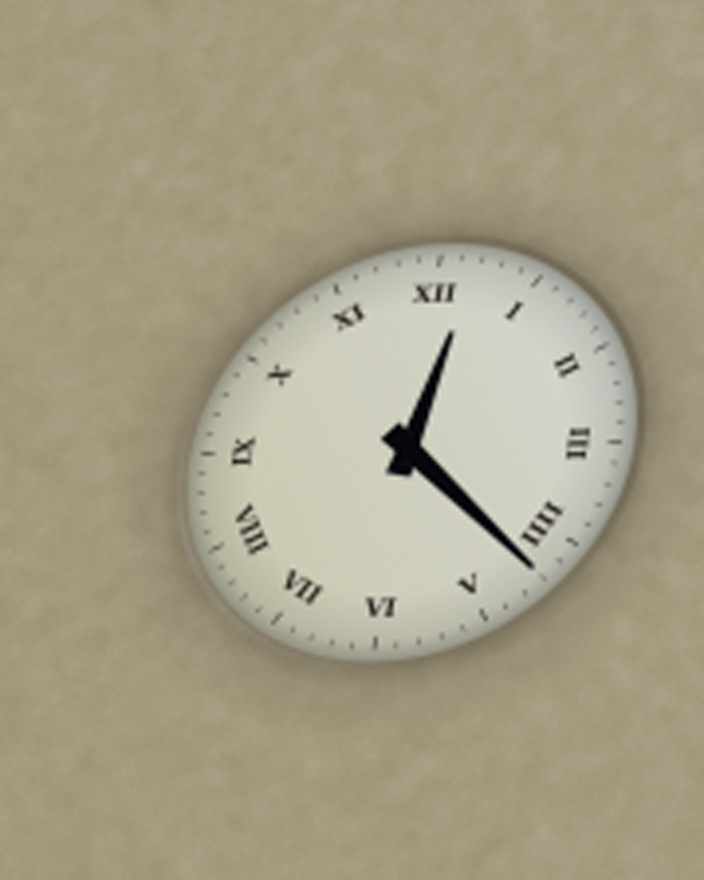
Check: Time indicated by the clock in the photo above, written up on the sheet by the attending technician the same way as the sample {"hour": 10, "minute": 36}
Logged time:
{"hour": 12, "minute": 22}
